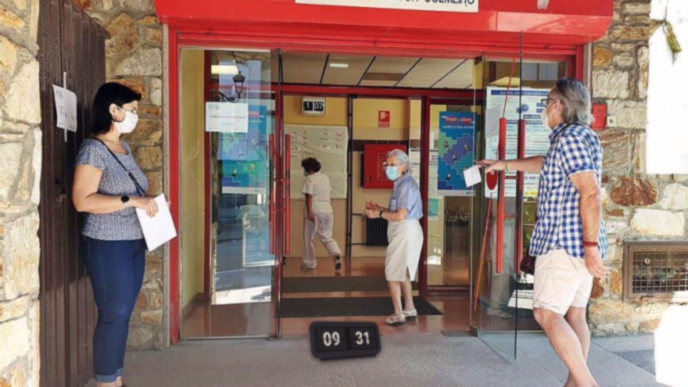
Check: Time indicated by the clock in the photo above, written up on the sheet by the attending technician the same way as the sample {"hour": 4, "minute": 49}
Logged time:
{"hour": 9, "minute": 31}
